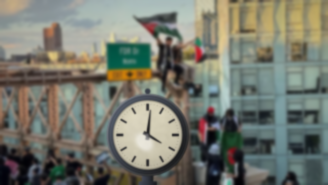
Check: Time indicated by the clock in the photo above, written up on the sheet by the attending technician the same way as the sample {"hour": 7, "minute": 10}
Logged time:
{"hour": 4, "minute": 1}
